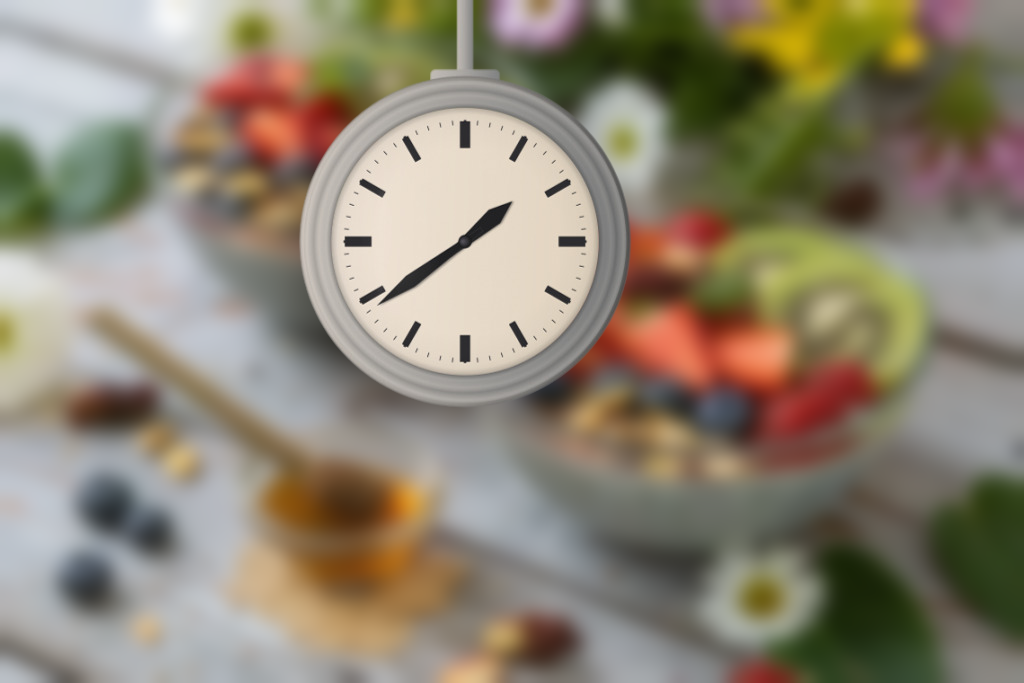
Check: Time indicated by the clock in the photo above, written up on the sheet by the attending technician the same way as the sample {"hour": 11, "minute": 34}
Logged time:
{"hour": 1, "minute": 39}
